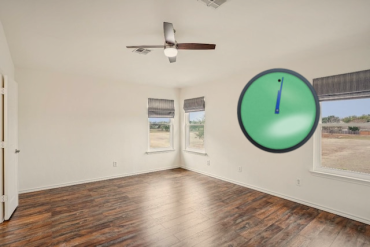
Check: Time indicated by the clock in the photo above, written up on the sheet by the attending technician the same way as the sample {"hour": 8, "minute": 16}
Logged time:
{"hour": 12, "minute": 1}
